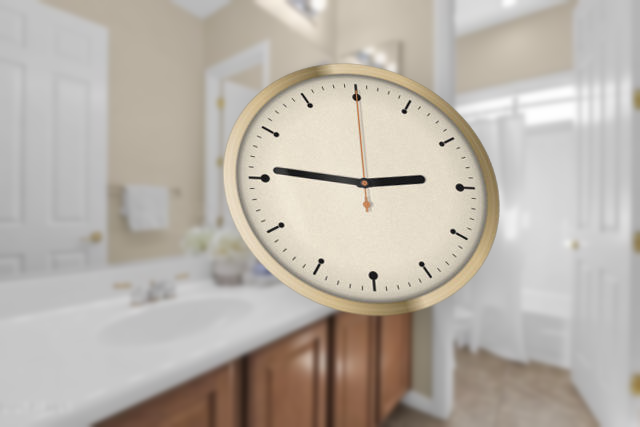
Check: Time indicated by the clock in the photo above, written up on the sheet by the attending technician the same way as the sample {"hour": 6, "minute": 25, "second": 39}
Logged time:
{"hour": 2, "minute": 46, "second": 0}
